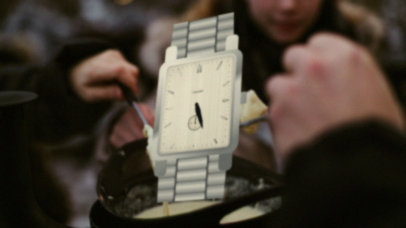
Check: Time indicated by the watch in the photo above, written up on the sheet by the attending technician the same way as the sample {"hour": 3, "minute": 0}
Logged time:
{"hour": 5, "minute": 27}
